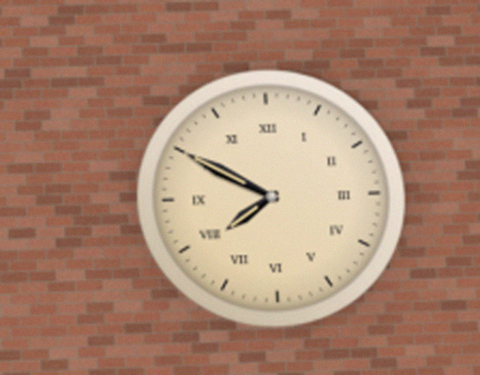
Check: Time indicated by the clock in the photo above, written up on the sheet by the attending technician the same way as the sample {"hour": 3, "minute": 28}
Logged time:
{"hour": 7, "minute": 50}
